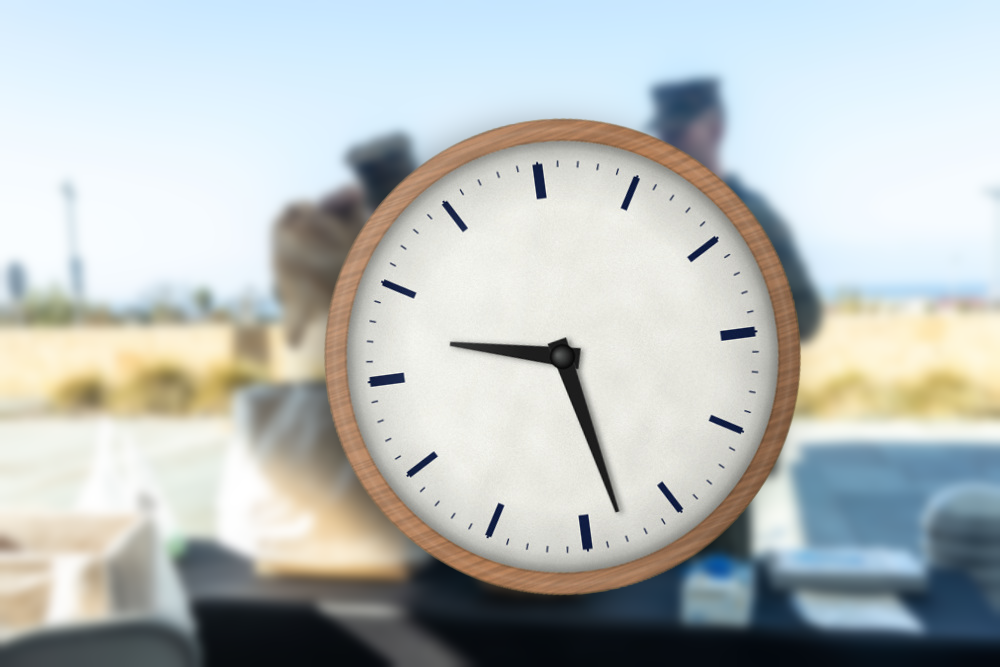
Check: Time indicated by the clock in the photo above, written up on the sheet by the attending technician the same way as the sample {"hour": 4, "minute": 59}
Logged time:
{"hour": 9, "minute": 28}
